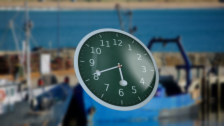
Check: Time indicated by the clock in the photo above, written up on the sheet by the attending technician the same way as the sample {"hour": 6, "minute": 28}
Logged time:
{"hour": 5, "minute": 41}
